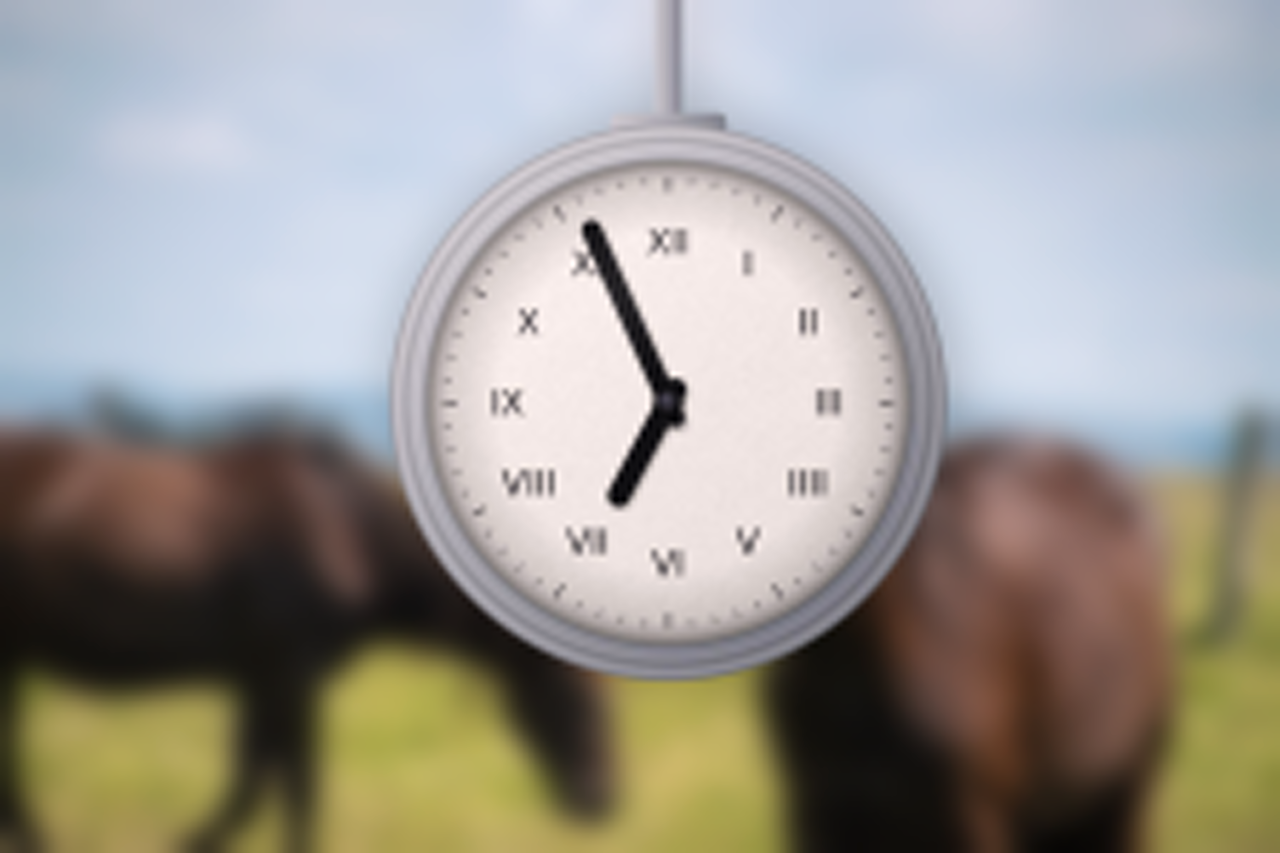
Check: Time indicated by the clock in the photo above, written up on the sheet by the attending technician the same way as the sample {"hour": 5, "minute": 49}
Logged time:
{"hour": 6, "minute": 56}
